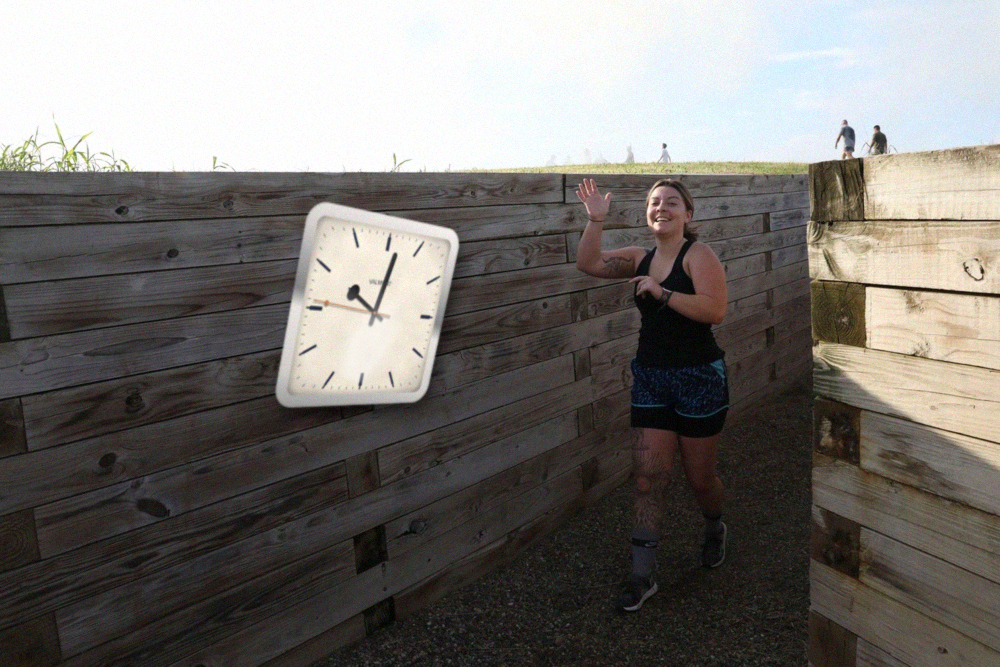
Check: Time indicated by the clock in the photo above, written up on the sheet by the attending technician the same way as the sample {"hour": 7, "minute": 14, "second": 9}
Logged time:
{"hour": 10, "minute": 1, "second": 46}
